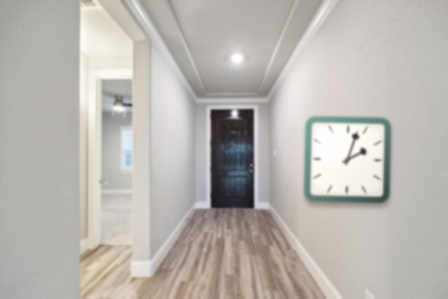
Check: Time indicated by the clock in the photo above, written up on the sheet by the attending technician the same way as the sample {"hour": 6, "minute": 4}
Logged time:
{"hour": 2, "minute": 3}
